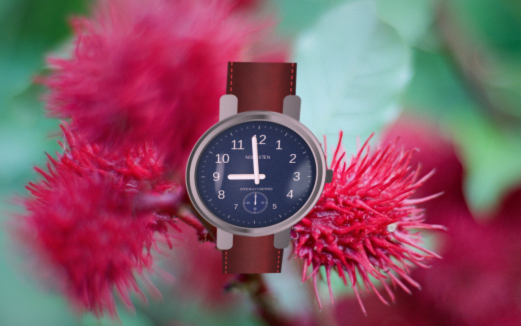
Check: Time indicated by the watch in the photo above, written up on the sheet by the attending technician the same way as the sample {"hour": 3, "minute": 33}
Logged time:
{"hour": 8, "minute": 59}
